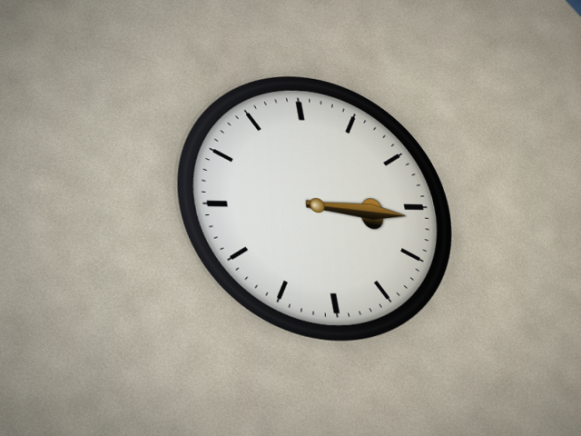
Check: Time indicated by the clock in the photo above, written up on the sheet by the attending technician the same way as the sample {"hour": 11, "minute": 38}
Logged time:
{"hour": 3, "minute": 16}
